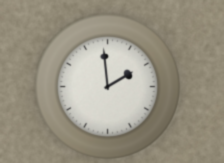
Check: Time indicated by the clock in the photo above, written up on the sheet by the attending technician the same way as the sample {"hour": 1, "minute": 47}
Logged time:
{"hour": 1, "minute": 59}
